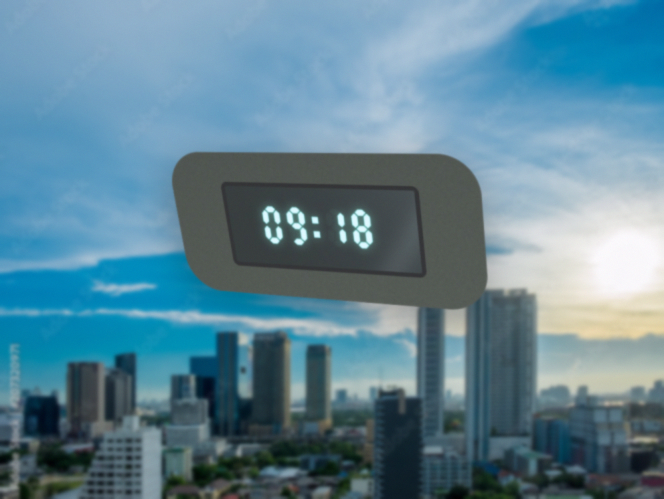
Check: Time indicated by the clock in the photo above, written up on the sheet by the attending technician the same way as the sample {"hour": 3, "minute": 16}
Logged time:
{"hour": 9, "minute": 18}
